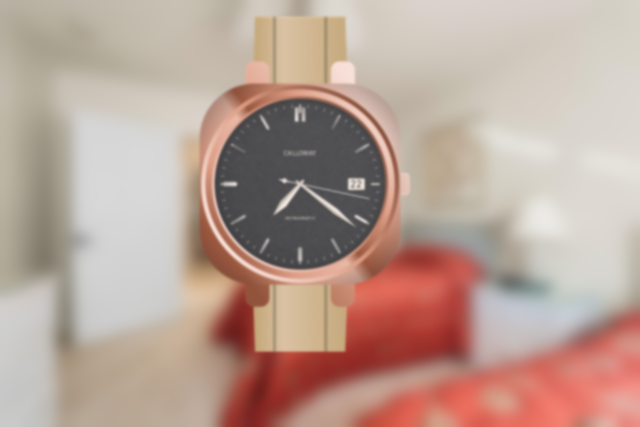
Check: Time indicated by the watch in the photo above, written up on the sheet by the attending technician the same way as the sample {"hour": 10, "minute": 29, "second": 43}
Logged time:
{"hour": 7, "minute": 21, "second": 17}
